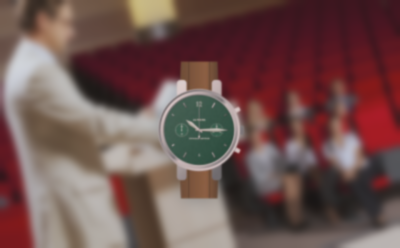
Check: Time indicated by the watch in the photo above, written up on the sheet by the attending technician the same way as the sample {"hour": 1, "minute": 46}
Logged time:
{"hour": 10, "minute": 15}
